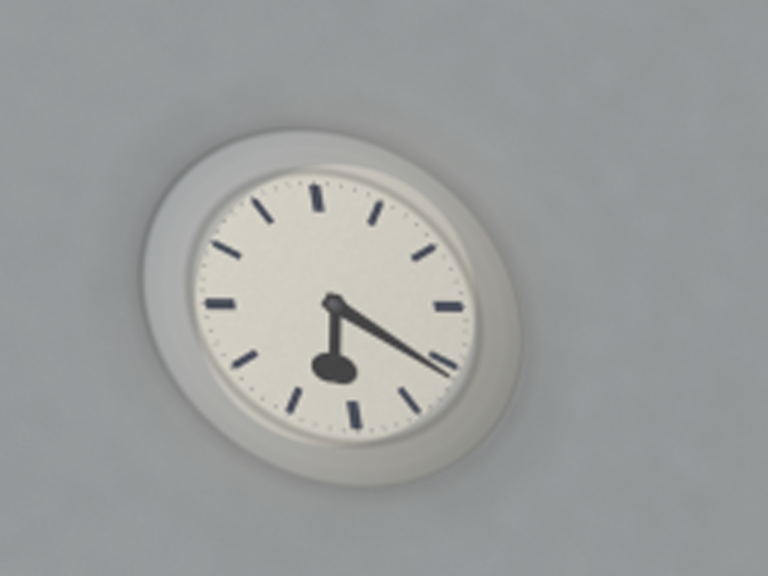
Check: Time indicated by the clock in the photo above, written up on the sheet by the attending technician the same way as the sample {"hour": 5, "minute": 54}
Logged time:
{"hour": 6, "minute": 21}
